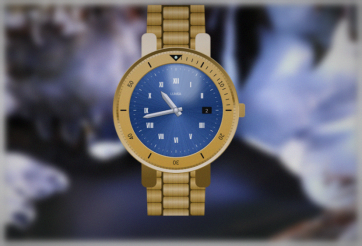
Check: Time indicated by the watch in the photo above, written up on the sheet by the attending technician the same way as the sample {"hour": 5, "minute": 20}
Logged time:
{"hour": 10, "minute": 43}
